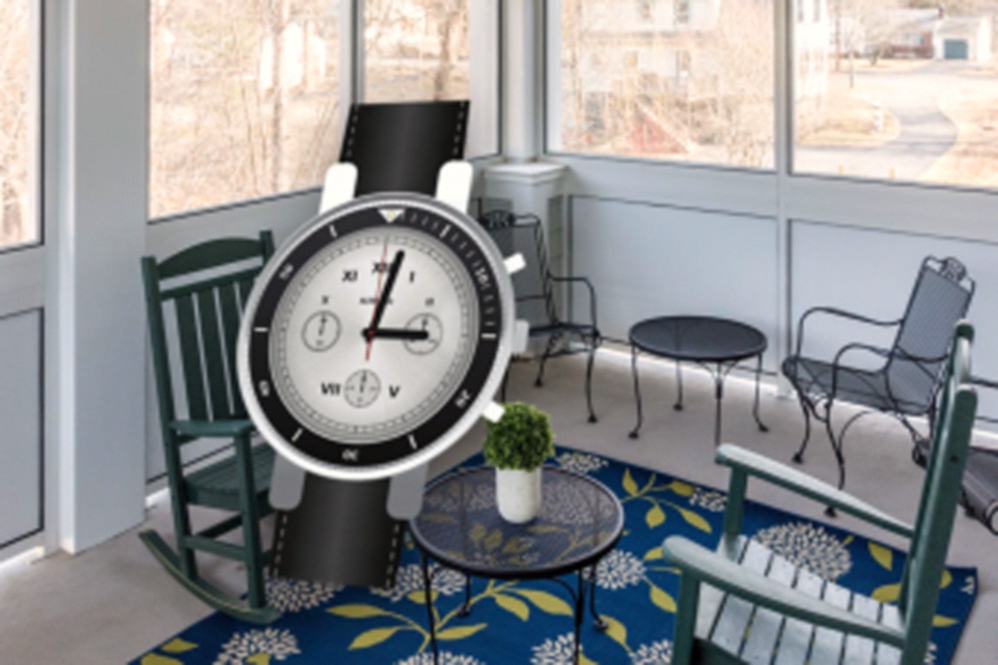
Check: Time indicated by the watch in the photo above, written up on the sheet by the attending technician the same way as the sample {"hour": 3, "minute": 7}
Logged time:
{"hour": 3, "minute": 2}
